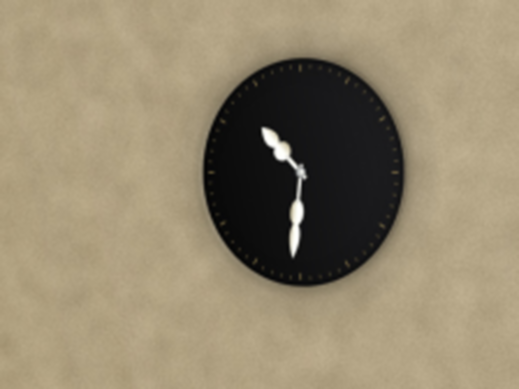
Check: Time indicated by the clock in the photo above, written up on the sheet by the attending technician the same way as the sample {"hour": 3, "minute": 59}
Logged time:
{"hour": 10, "minute": 31}
